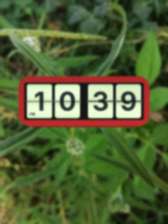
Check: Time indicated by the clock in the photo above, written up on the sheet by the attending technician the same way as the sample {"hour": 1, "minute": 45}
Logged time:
{"hour": 10, "minute": 39}
